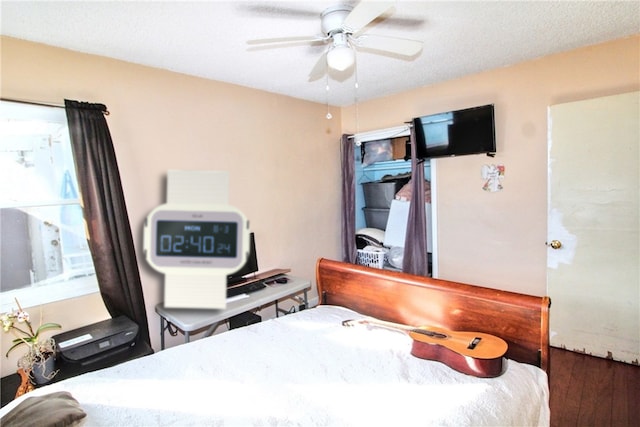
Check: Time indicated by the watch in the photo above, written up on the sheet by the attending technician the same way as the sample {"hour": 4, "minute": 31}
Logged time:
{"hour": 2, "minute": 40}
